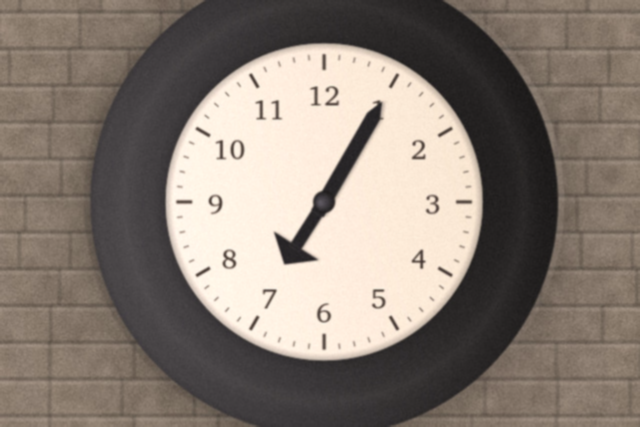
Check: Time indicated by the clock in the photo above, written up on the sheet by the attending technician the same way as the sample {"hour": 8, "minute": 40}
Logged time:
{"hour": 7, "minute": 5}
